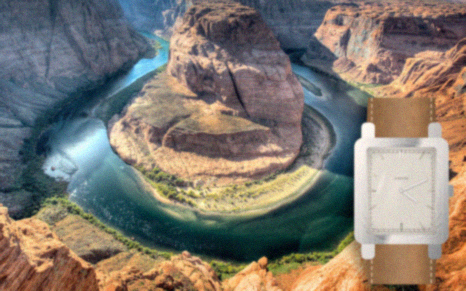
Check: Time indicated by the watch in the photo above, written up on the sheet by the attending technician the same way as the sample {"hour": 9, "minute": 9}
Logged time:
{"hour": 4, "minute": 11}
